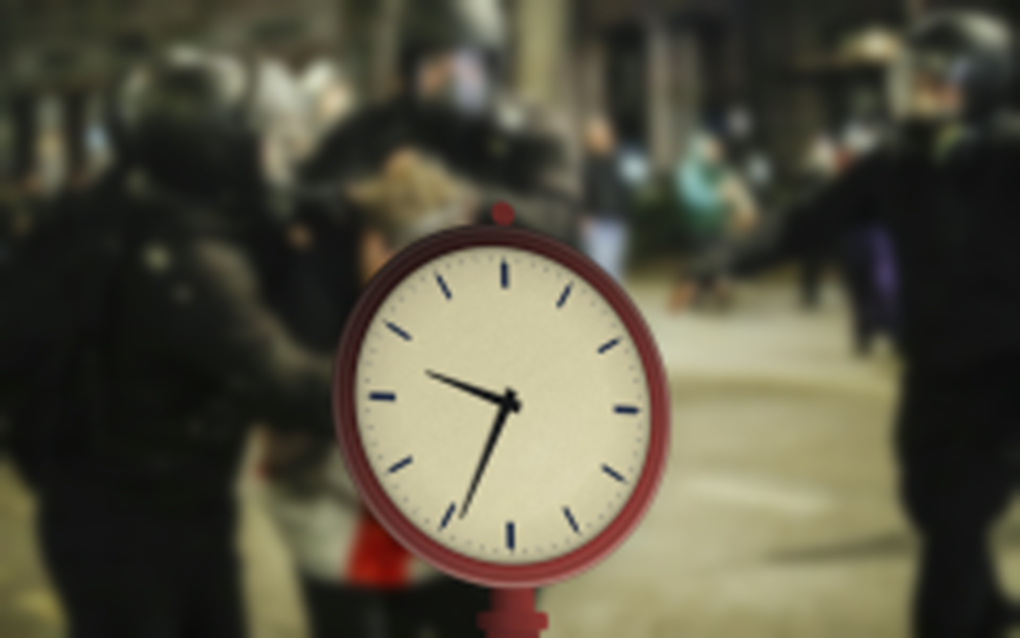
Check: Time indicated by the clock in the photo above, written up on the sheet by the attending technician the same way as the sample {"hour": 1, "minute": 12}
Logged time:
{"hour": 9, "minute": 34}
